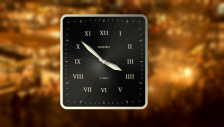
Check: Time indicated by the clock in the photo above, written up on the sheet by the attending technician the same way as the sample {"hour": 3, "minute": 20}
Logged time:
{"hour": 3, "minute": 52}
